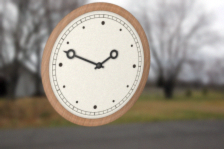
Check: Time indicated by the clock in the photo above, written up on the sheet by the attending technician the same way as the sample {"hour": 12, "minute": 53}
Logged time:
{"hour": 1, "minute": 48}
